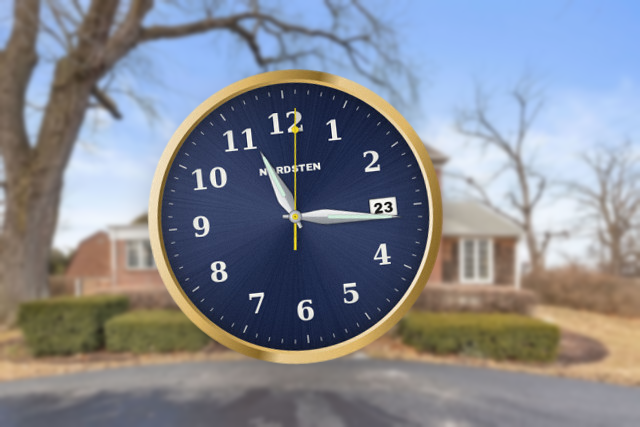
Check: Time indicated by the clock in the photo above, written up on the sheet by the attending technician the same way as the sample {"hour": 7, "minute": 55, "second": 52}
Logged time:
{"hour": 11, "minute": 16, "second": 1}
